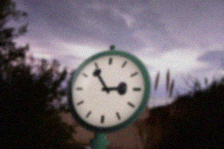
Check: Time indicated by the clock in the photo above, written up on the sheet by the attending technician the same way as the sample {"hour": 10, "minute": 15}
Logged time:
{"hour": 2, "minute": 54}
